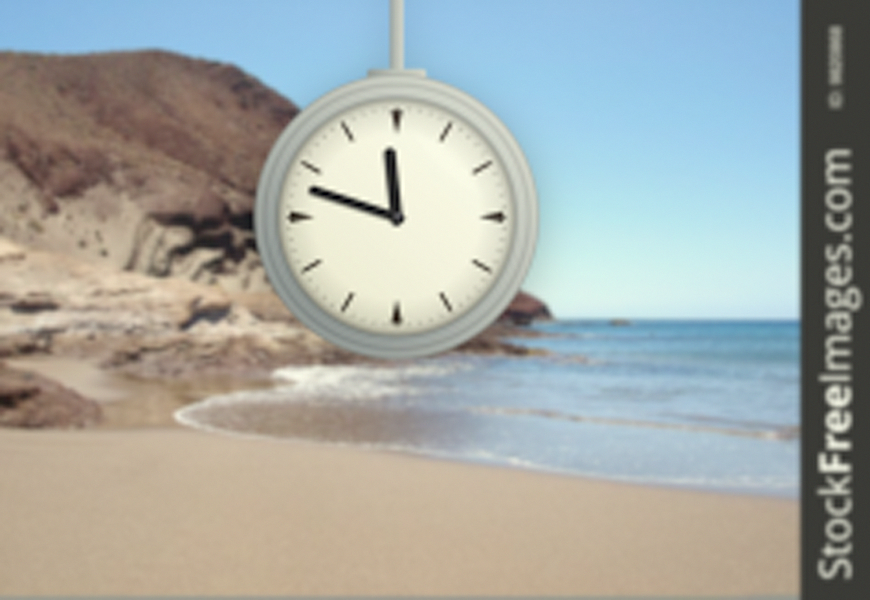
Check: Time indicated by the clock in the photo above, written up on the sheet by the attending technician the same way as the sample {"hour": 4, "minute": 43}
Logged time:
{"hour": 11, "minute": 48}
